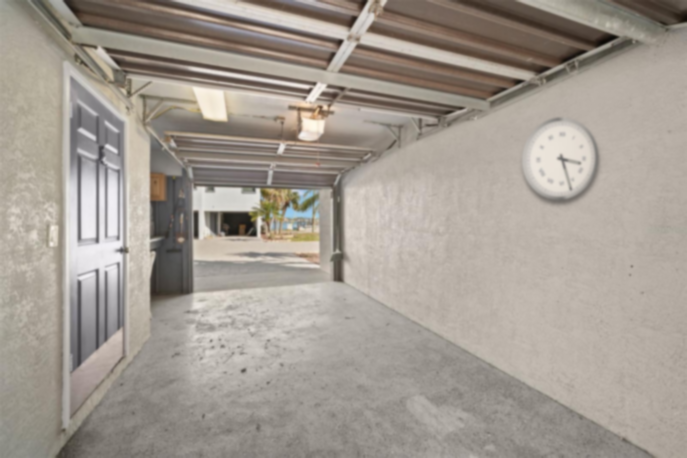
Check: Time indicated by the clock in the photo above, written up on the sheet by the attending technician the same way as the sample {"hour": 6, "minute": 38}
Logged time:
{"hour": 3, "minute": 27}
